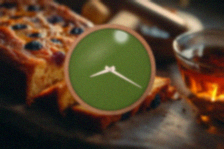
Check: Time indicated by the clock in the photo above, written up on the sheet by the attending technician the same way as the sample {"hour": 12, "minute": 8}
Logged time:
{"hour": 8, "minute": 20}
